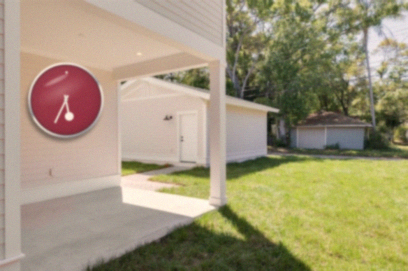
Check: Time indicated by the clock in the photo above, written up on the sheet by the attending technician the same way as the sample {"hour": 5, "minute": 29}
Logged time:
{"hour": 5, "minute": 34}
